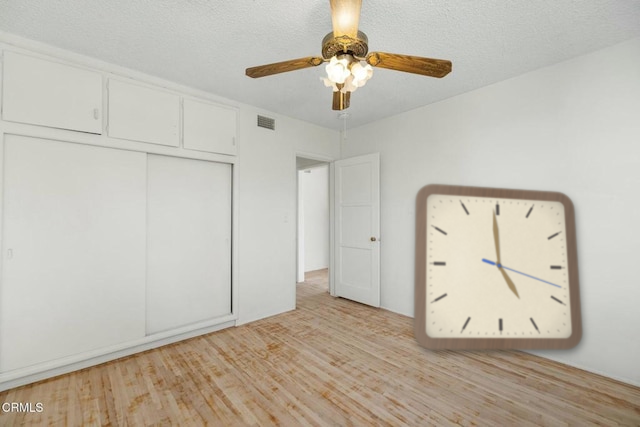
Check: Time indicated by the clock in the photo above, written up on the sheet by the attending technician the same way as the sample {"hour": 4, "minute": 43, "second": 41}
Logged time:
{"hour": 4, "minute": 59, "second": 18}
